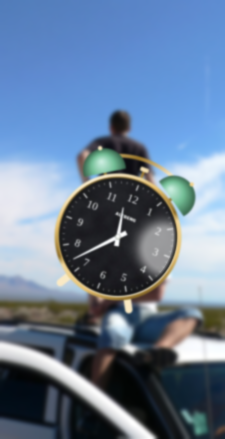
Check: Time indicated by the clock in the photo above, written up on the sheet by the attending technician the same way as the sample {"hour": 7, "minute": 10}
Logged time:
{"hour": 11, "minute": 37}
